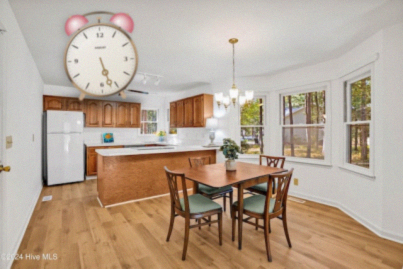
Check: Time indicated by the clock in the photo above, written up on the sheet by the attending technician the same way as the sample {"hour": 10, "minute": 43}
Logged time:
{"hour": 5, "minute": 27}
